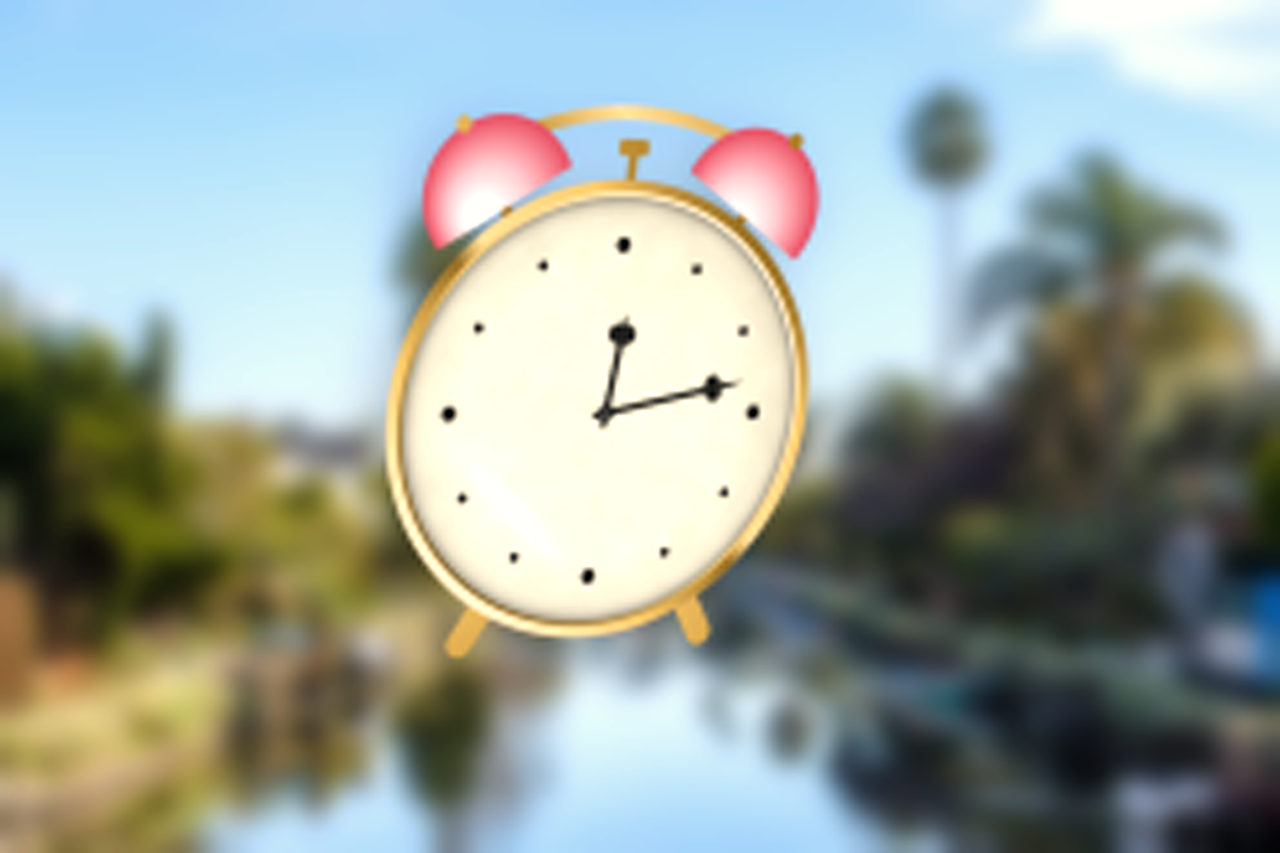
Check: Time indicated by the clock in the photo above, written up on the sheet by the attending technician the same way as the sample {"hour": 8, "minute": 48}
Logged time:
{"hour": 12, "minute": 13}
